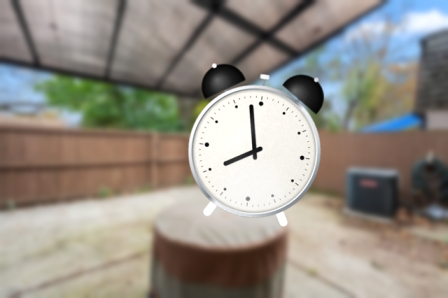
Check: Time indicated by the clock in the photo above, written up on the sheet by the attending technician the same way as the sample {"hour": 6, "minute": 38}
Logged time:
{"hour": 7, "minute": 58}
